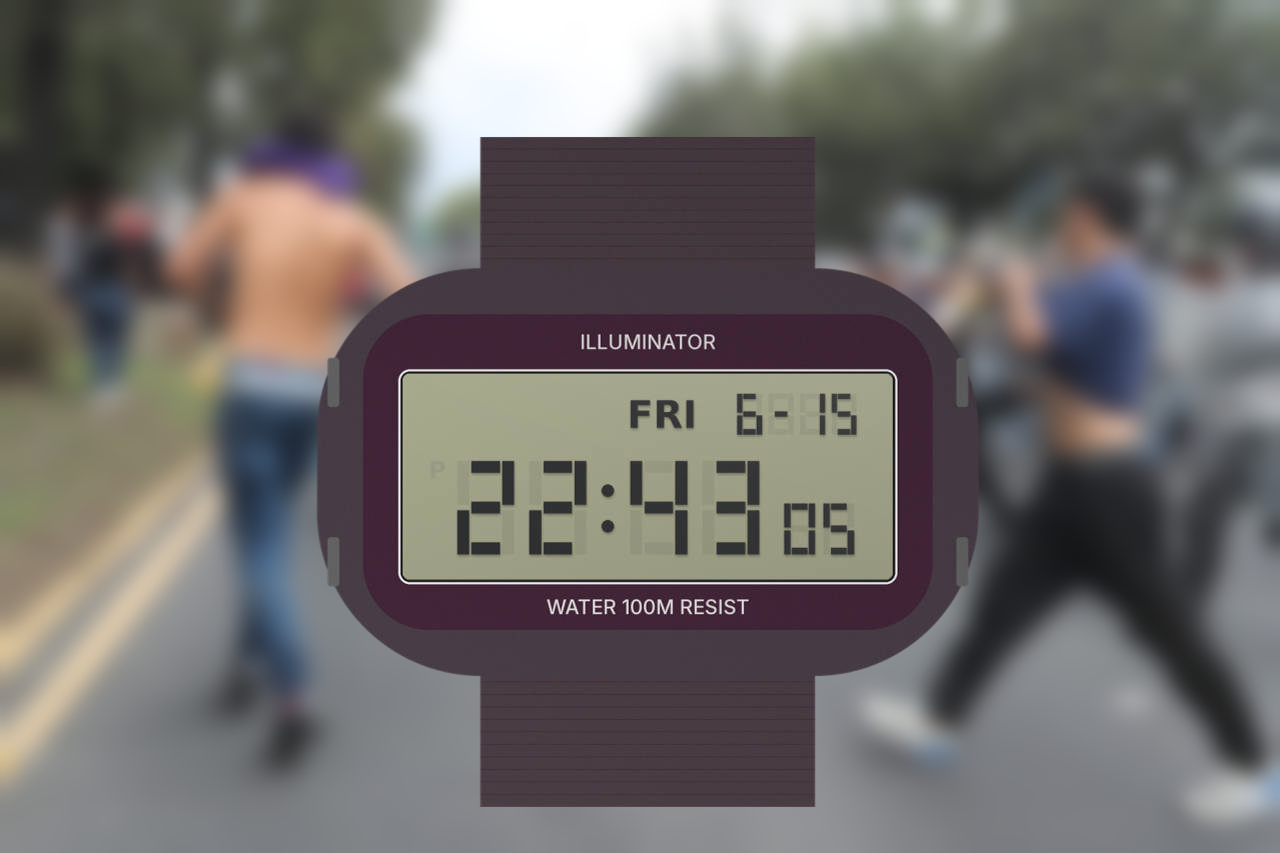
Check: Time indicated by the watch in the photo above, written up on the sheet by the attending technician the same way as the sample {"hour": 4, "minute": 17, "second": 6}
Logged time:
{"hour": 22, "minute": 43, "second": 5}
